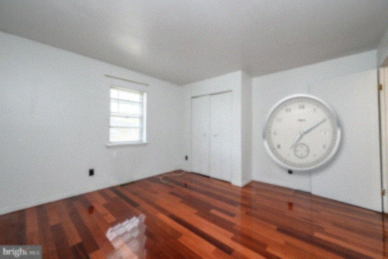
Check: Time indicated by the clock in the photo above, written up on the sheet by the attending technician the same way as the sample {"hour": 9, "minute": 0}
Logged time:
{"hour": 7, "minute": 10}
